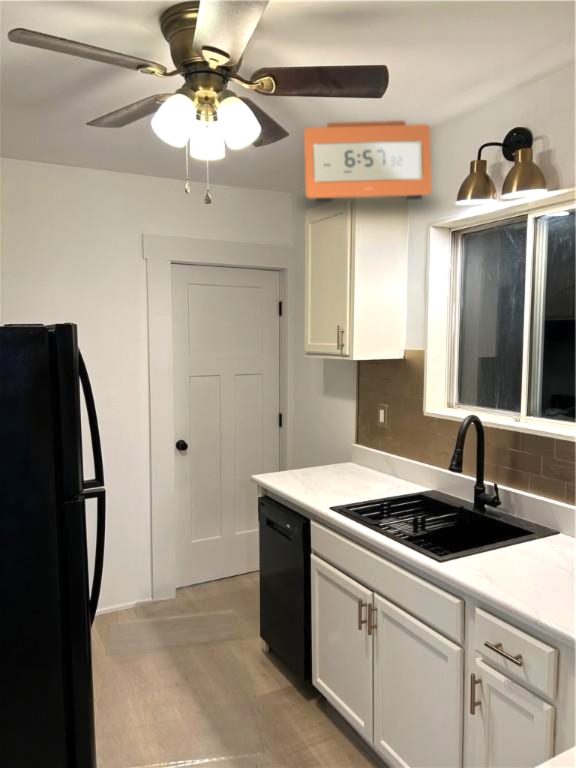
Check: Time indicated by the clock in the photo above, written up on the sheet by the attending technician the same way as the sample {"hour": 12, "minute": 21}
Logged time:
{"hour": 6, "minute": 57}
